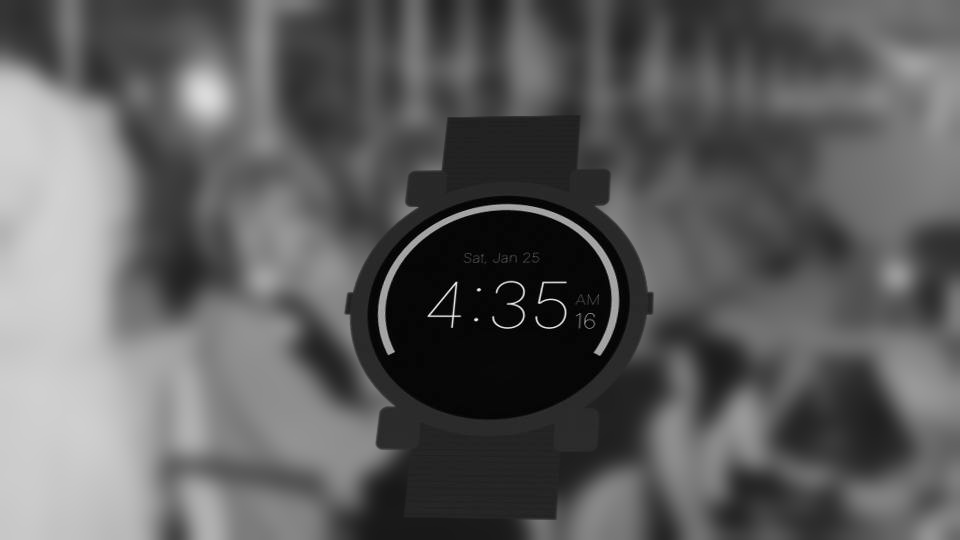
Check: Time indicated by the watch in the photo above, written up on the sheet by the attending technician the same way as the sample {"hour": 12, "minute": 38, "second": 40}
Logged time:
{"hour": 4, "minute": 35, "second": 16}
